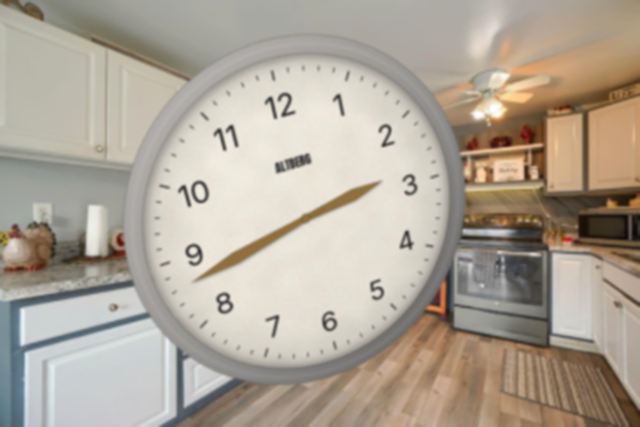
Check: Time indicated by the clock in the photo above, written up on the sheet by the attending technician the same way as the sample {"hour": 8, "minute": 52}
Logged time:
{"hour": 2, "minute": 43}
